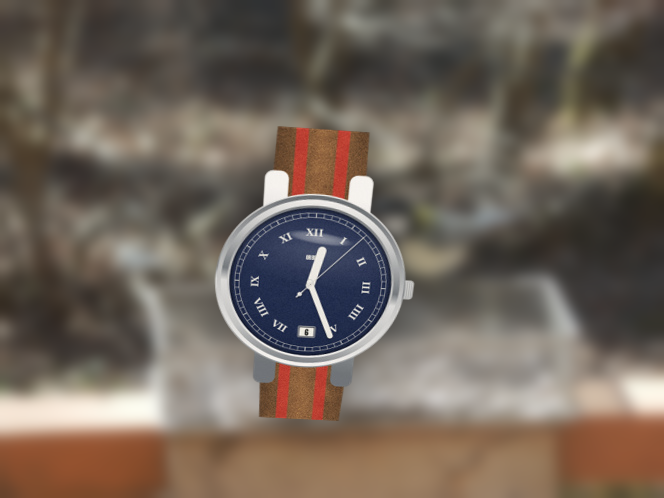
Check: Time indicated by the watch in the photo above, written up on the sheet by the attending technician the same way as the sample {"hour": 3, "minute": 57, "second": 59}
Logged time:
{"hour": 12, "minute": 26, "second": 7}
